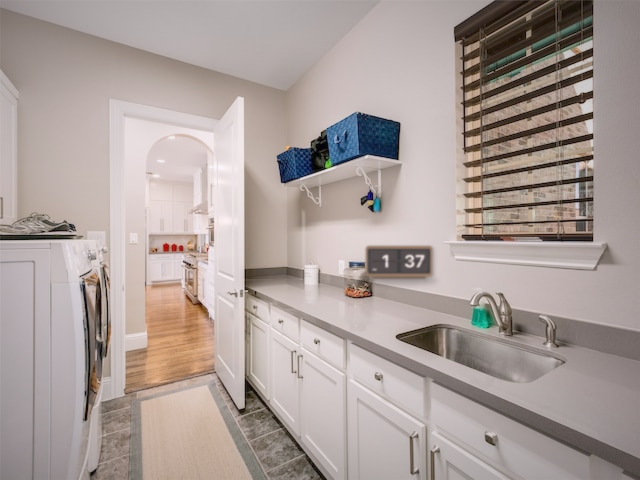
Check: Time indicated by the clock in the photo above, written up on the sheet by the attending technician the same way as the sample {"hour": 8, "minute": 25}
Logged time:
{"hour": 1, "minute": 37}
